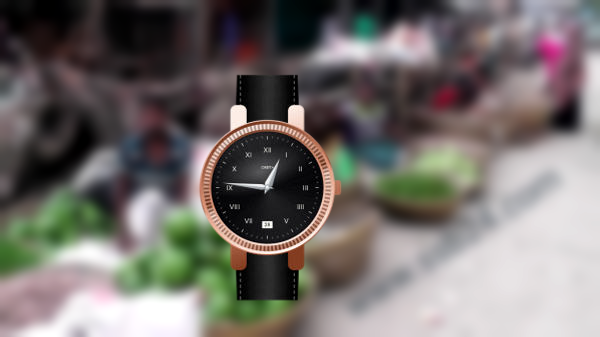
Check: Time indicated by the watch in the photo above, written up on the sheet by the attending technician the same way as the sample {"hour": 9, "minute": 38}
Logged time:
{"hour": 12, "minute": 46}
